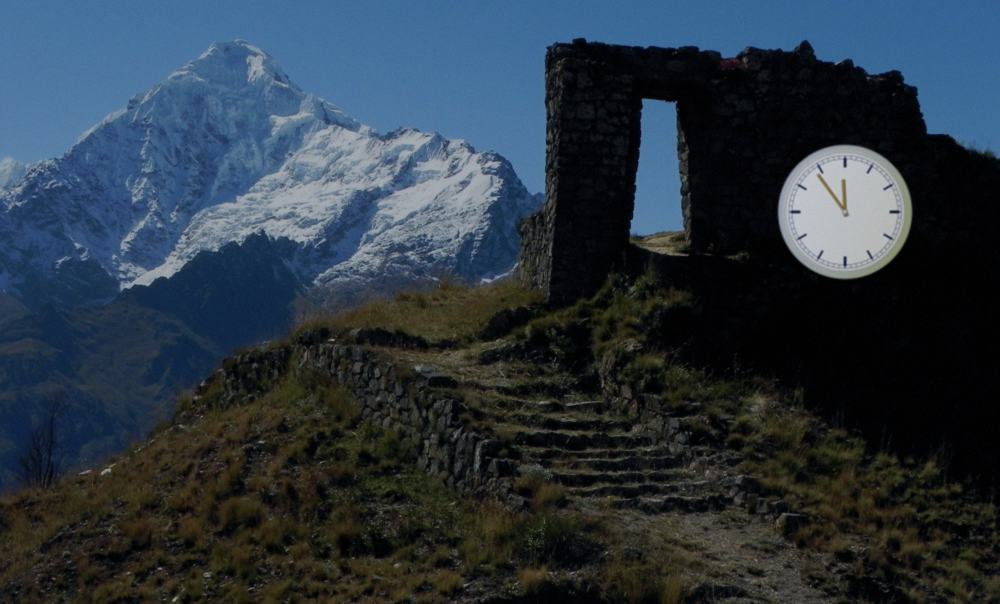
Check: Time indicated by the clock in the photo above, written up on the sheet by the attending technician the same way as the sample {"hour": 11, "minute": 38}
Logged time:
{"hour": 11, "minute": 54}
